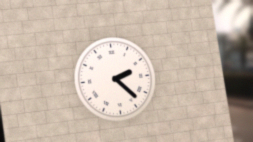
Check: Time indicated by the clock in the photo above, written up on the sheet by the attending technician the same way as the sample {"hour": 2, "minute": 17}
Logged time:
{"hour": 2, "minute": 23}
